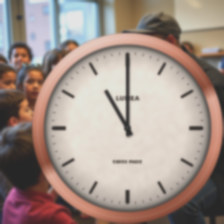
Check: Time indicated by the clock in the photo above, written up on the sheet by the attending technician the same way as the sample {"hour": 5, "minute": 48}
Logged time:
{"hour": 11, "minute": 0}
